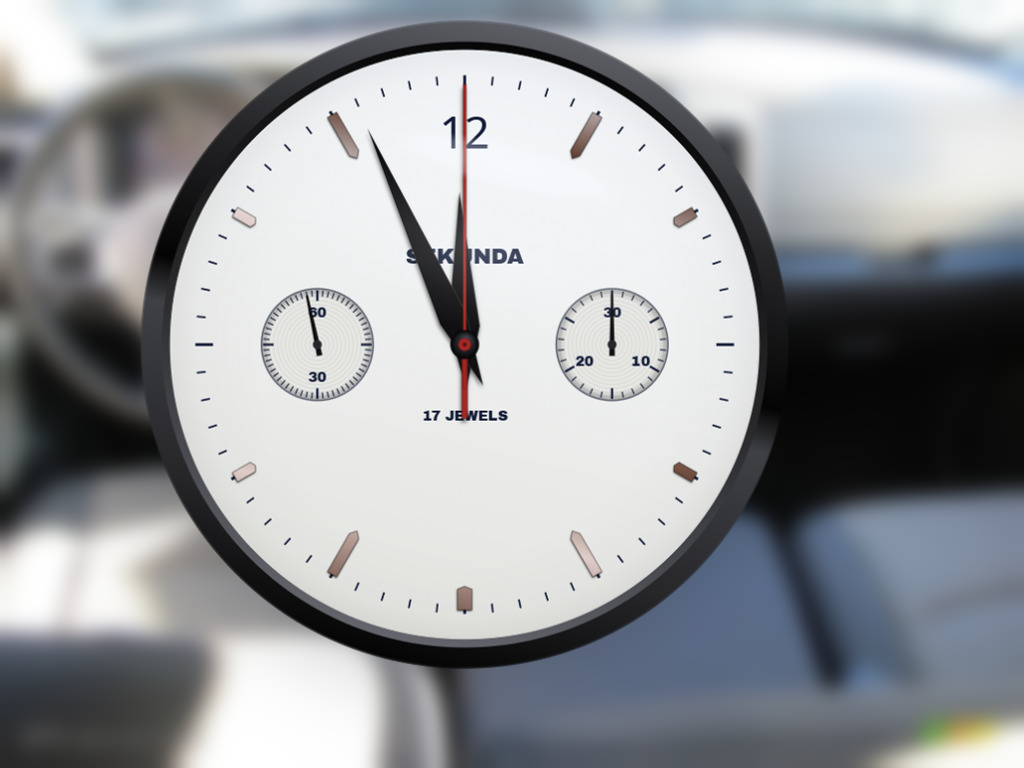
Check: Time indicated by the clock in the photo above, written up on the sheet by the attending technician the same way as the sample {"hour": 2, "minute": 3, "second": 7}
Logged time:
{"hour": 11, "minute": 55, "second": 58}
